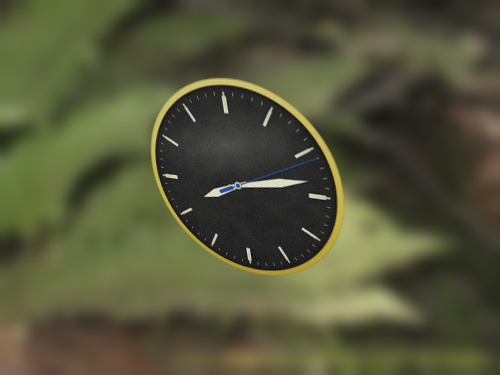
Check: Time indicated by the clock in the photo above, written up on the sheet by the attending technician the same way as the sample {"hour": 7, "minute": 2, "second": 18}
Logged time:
{"hour": 8, "minute": 13, "second": 11}
